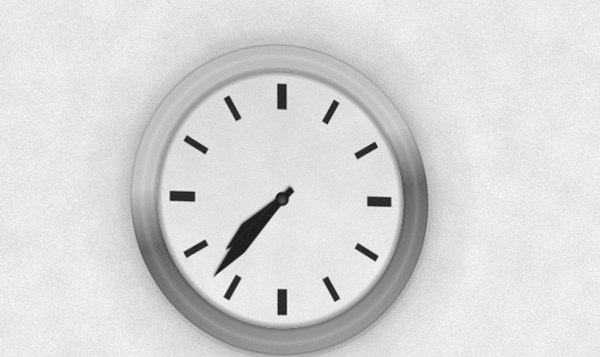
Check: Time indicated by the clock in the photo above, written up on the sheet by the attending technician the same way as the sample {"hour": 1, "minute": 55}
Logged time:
{"hour": 7, "minute": 37}
